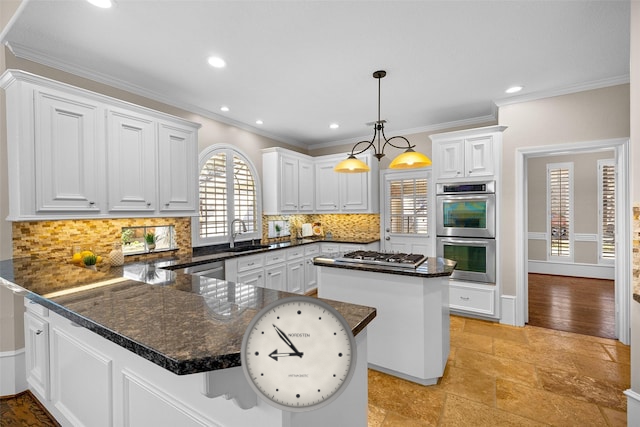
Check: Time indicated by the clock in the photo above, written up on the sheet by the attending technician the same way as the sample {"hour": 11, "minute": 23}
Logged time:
{"hour": 8, "minute": 53}
